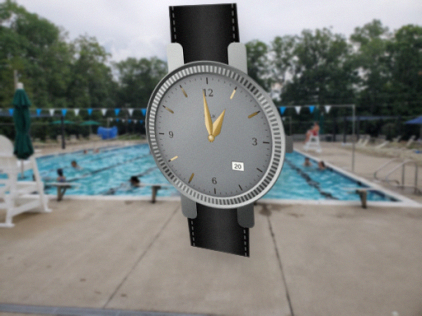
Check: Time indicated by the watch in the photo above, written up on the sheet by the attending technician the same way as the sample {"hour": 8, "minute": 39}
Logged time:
{"hour": 12, "minute": 59}
